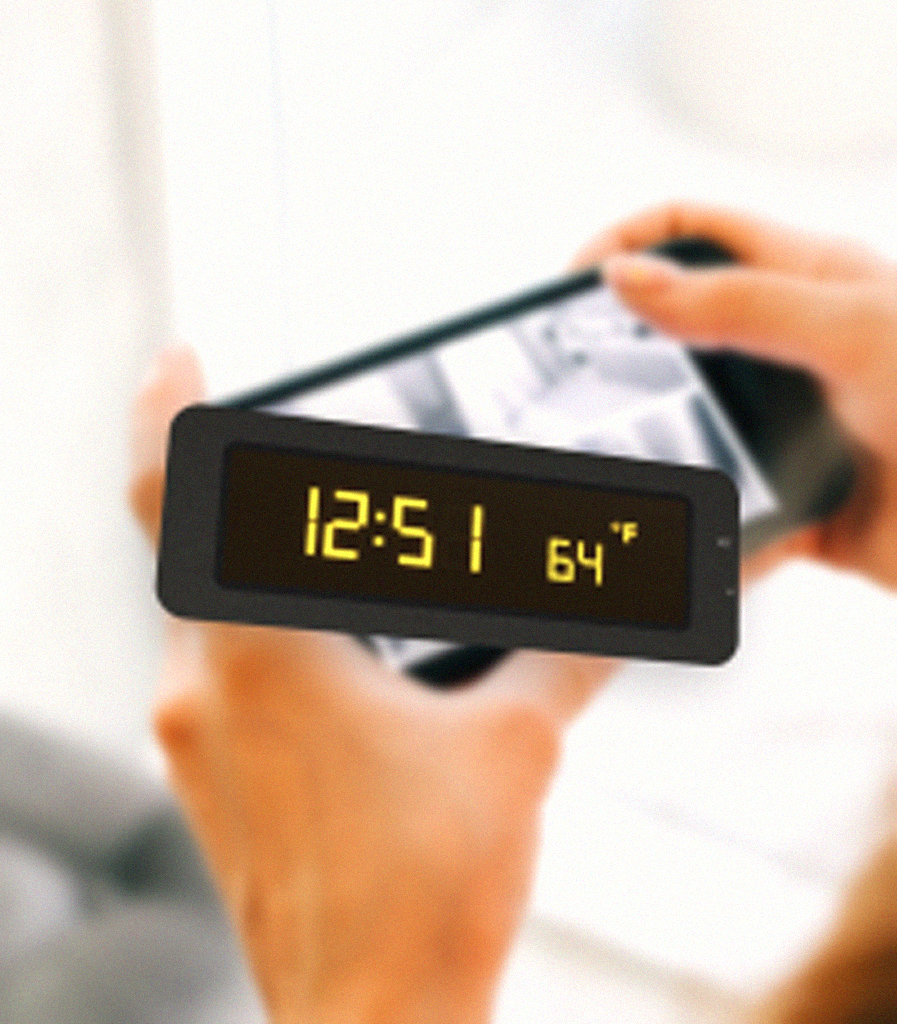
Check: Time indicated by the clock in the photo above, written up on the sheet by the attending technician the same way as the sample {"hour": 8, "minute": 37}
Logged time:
{"hour": 12, "minute": 51}
